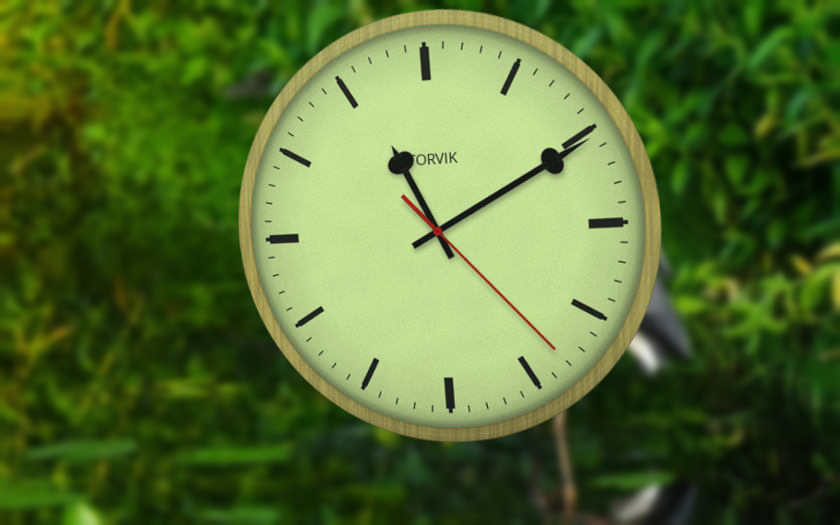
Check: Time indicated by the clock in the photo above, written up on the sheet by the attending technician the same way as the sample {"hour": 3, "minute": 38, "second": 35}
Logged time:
{"hour": 11, "minute": 10, "second": 23}
